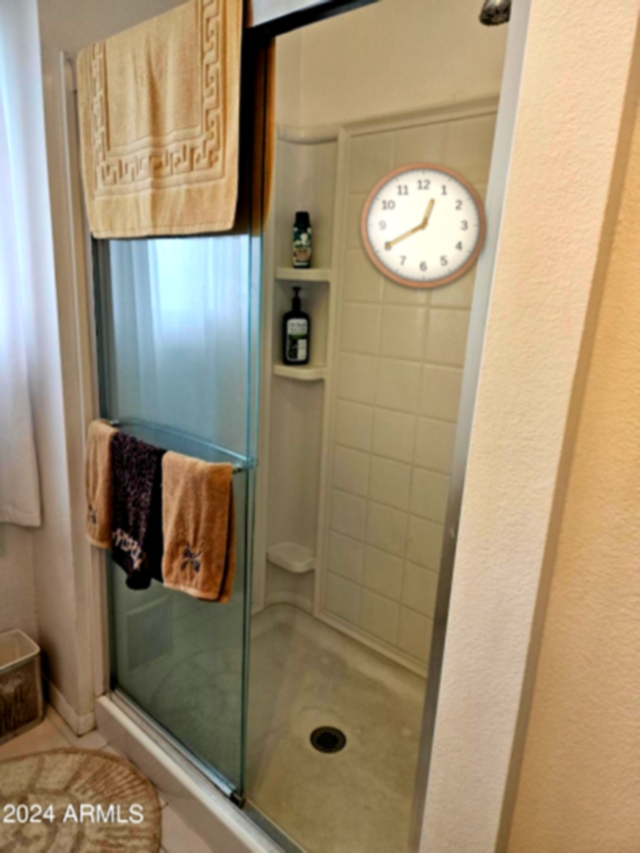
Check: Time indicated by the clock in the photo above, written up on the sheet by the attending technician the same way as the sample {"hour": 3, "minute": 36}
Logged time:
{"hour": 12, "minute": 40}
